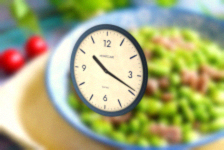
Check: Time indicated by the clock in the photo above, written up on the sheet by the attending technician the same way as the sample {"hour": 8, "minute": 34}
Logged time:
{"hour": 10, "minute": 19}
